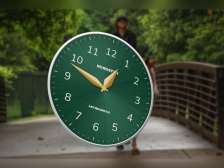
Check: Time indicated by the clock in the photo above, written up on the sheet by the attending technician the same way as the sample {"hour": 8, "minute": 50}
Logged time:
{"hour": 12, "minute": 48}
